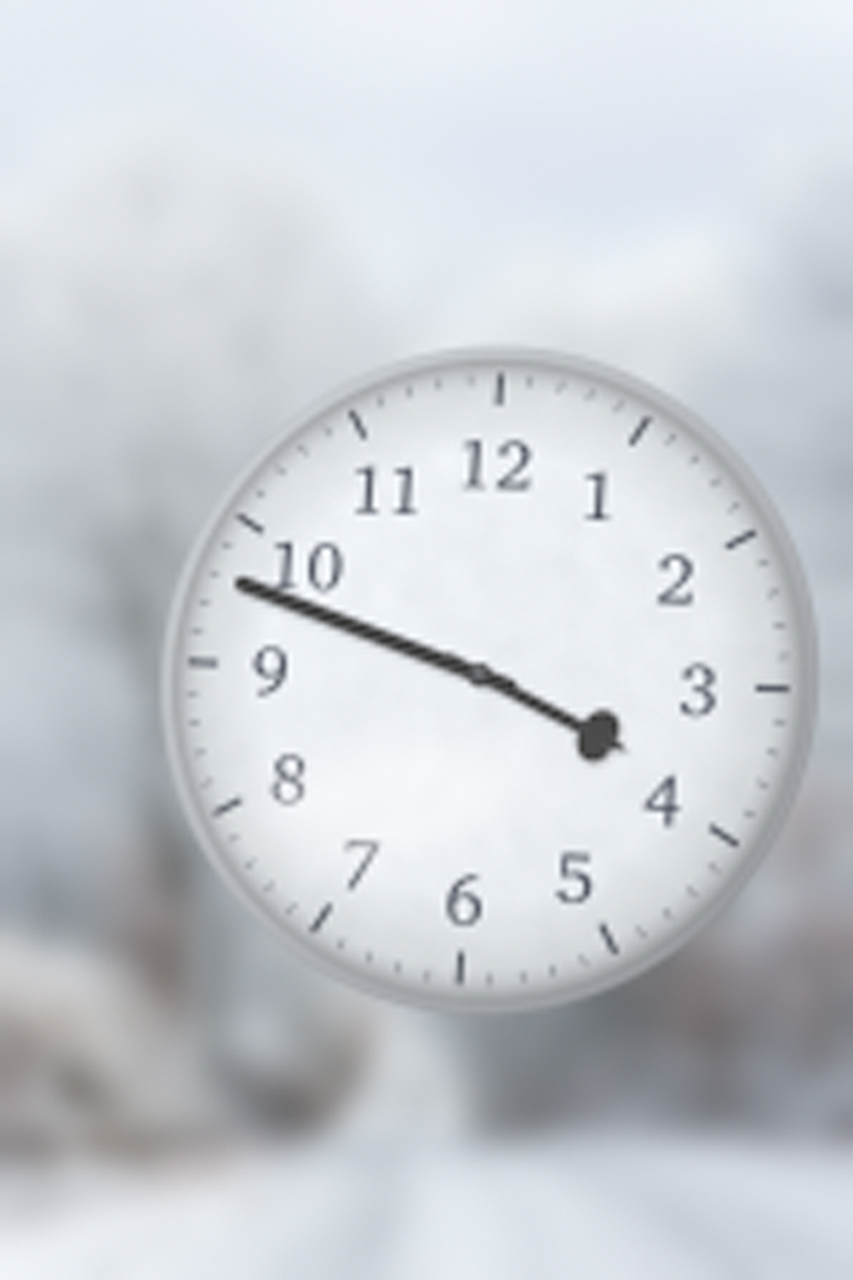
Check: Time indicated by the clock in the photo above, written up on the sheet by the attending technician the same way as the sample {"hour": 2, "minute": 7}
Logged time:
{"hour": 3, "minute": 48}
